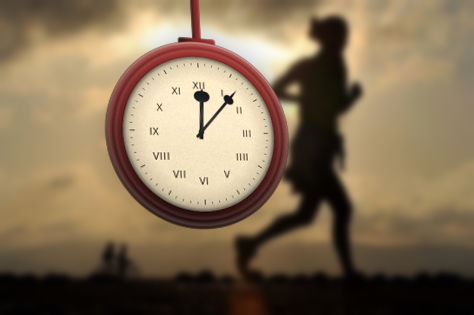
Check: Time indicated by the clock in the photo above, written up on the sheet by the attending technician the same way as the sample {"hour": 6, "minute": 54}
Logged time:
{"hour": 12, "minute": 7}
